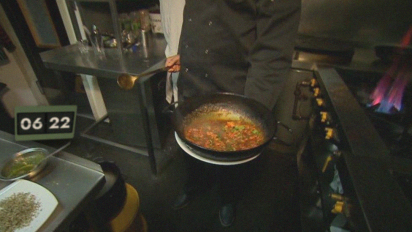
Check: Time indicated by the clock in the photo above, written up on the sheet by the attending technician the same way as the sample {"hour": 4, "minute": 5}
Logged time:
{"hour": 6, "minute": 22}
